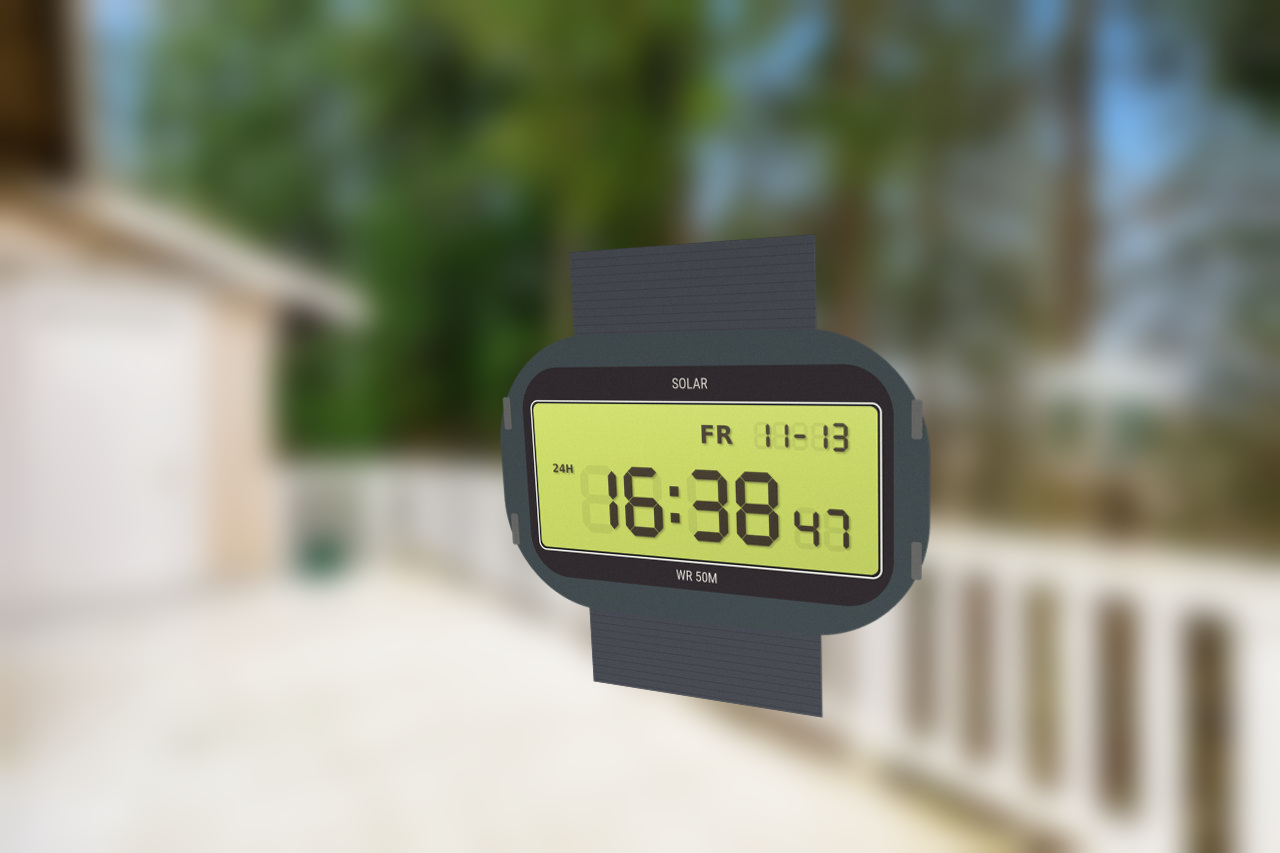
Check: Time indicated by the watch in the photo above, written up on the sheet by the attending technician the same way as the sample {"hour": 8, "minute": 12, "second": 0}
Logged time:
{"hour": 16, "minute": 38, "second": 47}
